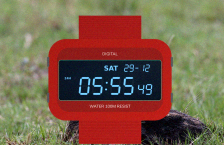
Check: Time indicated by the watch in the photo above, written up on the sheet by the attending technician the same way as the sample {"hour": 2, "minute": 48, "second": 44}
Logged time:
{"hour": 5, "minute": 55, "second": 49}
